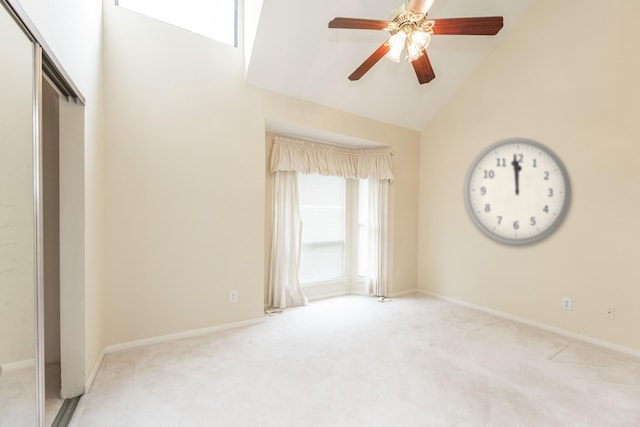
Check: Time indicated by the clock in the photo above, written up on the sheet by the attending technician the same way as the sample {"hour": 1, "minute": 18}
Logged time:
{"hour": 11, "minute": 59}
